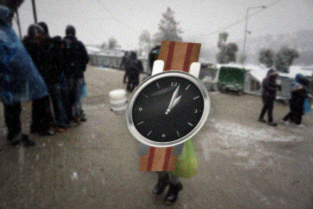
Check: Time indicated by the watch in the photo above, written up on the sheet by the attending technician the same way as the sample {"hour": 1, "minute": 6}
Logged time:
{"hour": 1, "minute": 2}
